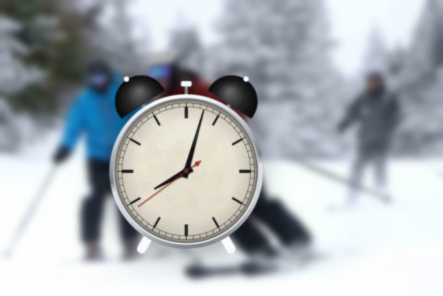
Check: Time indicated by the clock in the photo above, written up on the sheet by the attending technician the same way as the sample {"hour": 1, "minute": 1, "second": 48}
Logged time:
{"hour": 8, "minute": 2, "second": 39}
